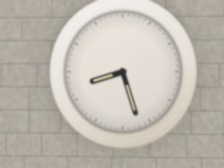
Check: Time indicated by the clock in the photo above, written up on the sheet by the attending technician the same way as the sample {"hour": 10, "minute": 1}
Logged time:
{"hour": 8, "minute": 27}
